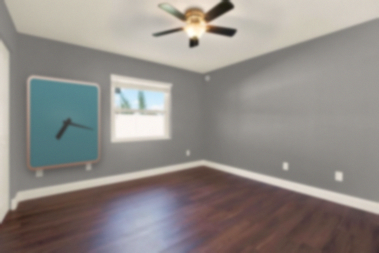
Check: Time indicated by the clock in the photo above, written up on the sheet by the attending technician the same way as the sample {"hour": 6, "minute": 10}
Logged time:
{"hour": 7, "minute": 17}
